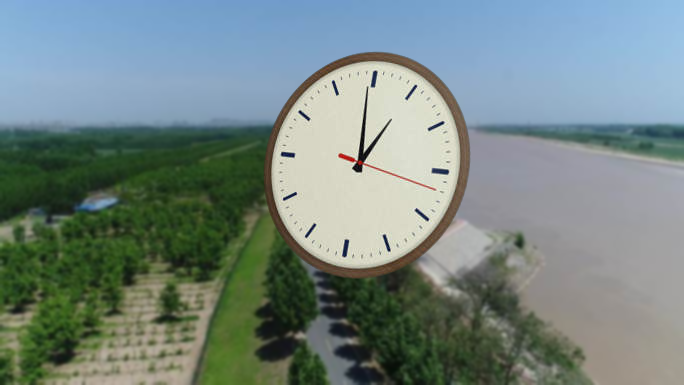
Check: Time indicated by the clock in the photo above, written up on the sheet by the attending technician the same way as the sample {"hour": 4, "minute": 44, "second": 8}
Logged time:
{"hour": 12, "minute": 59, "second": 17}
